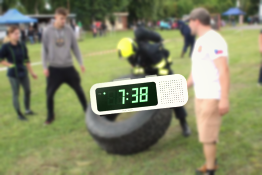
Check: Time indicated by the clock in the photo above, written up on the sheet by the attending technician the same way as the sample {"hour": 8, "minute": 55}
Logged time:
{"hour": 7, "minute": 38}
